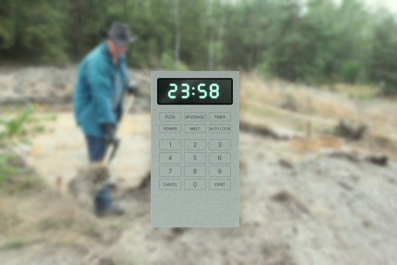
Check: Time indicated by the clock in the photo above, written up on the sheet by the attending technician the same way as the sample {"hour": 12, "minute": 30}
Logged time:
{"hour": 23, "minute": 58}
